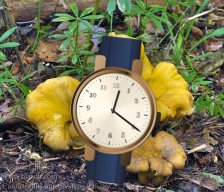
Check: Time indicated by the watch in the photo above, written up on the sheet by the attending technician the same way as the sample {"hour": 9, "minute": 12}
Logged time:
{"hour": 12, "minute": 20}
